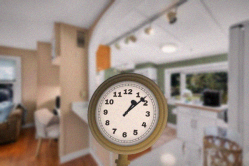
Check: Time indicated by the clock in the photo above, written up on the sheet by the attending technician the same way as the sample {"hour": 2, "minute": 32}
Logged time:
{"hour": 1, "minute": 8}
